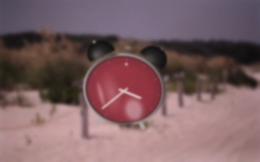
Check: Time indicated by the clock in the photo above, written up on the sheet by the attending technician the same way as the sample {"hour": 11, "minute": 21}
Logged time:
{"hour": 3, "minute": 37}
